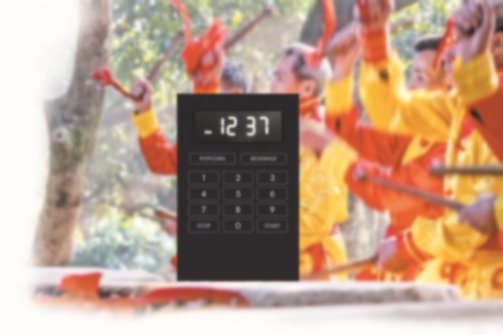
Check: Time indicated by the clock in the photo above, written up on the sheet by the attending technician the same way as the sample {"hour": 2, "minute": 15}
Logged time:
{"hour": 12, "minute": 37}
